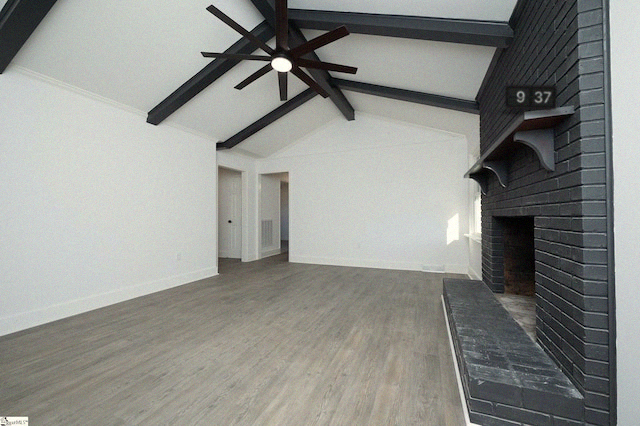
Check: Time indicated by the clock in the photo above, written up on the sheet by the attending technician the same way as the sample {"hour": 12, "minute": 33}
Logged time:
{"hour": 9, "minute": 37}
